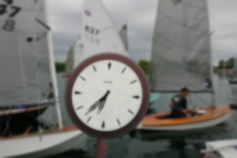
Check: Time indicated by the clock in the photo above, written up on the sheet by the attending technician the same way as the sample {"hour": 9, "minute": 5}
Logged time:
{"hour": 6, "minute": 37}
